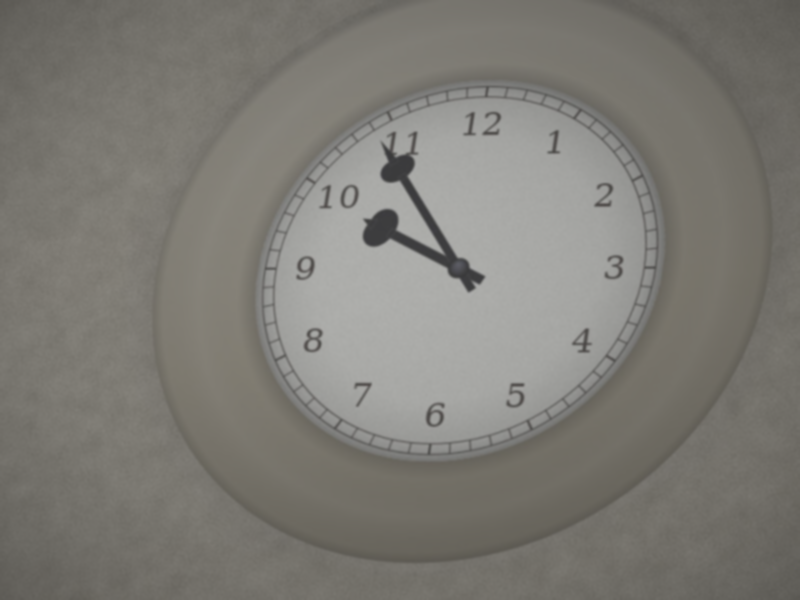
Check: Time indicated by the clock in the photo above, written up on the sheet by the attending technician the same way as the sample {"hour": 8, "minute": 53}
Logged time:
{"hour": 9, "minute": 54}
